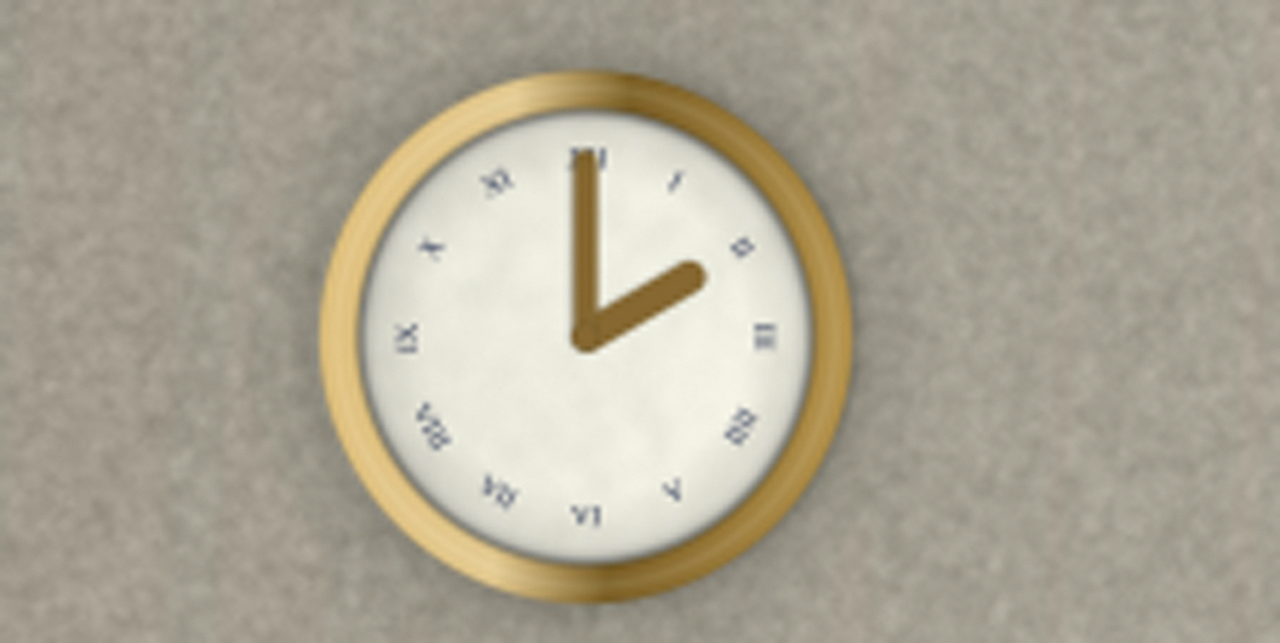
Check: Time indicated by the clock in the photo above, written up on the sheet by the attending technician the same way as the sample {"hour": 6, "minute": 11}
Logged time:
{"hour": 2, "minute": 0}
